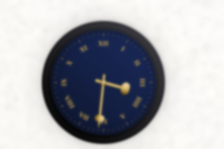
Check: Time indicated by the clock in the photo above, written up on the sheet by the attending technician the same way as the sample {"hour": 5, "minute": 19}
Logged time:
{"hour": 3, "minute": 31}
